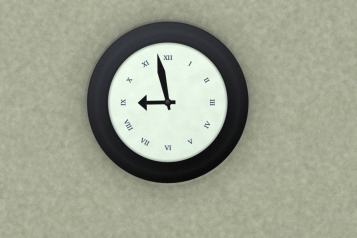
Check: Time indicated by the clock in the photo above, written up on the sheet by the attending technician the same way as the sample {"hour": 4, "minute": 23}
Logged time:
{"hour": 8, "minute": 58}
